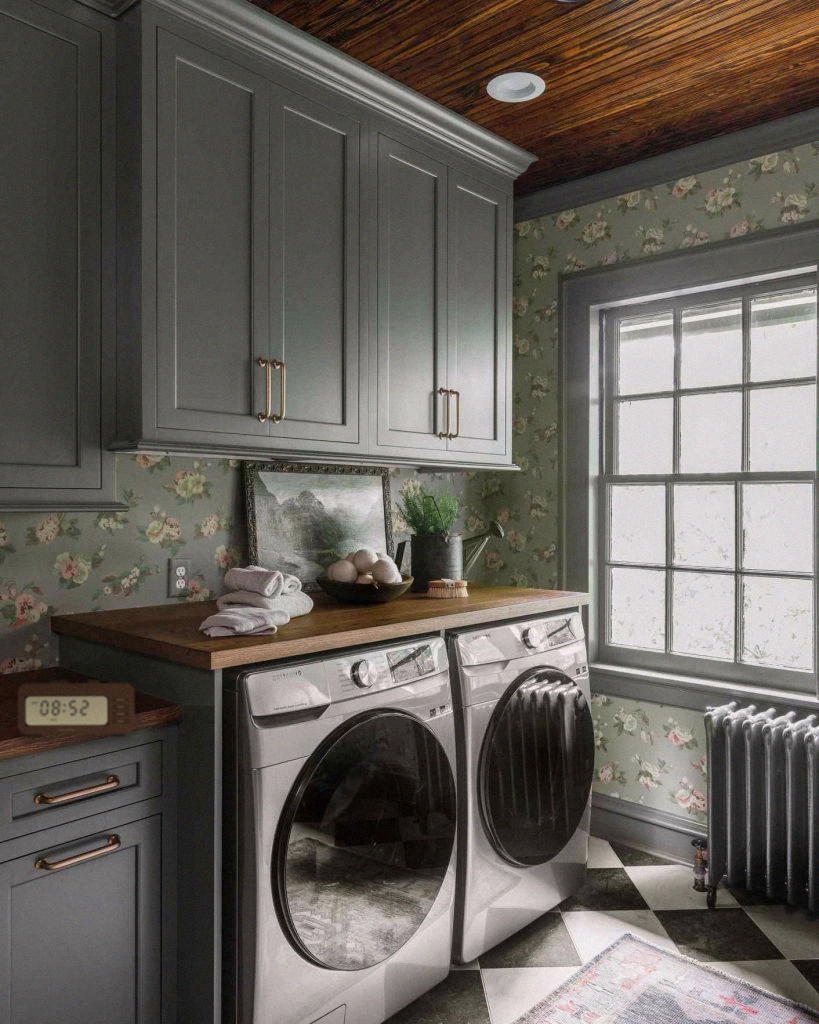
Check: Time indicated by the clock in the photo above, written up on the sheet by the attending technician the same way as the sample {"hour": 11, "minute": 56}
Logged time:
{"hour": 8, "minute": 52}
